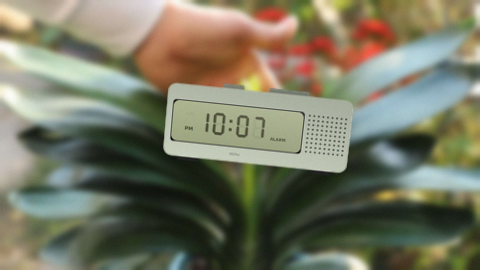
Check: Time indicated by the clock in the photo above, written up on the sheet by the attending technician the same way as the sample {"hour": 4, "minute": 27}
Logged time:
{"hour": 10, "minute": 7}
